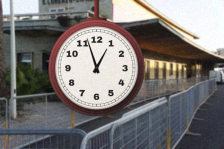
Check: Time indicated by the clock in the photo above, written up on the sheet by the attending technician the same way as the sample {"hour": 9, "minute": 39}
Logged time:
{"hour": 12, "minute": 57}
